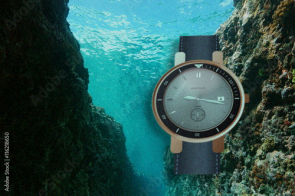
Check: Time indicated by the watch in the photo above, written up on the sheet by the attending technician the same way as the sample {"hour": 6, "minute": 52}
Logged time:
{"hour": 9, "minute": 17}
